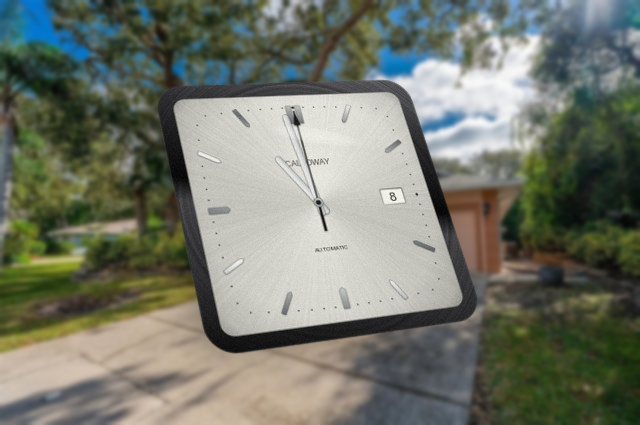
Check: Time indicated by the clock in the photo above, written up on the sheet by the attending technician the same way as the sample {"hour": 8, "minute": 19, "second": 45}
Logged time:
{"hour": 10, "minute": 59, "second": 0}
